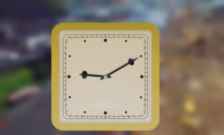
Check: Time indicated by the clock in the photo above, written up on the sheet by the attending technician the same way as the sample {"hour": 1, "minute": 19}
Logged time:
{"hour": 9, "minute": 10}
